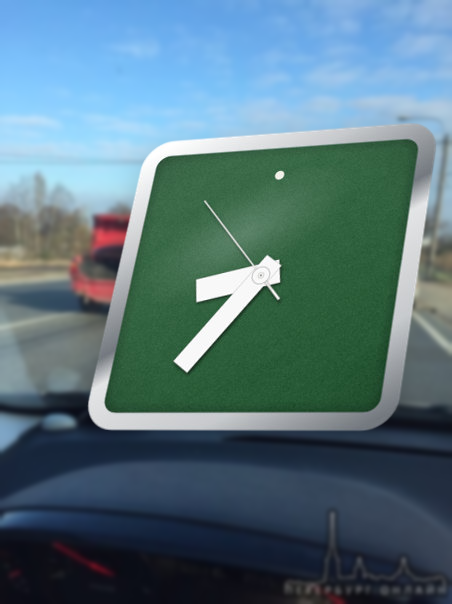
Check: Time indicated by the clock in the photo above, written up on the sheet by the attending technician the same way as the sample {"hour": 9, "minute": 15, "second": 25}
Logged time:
{"hour": 8, "minute": 35, "second": 53}
